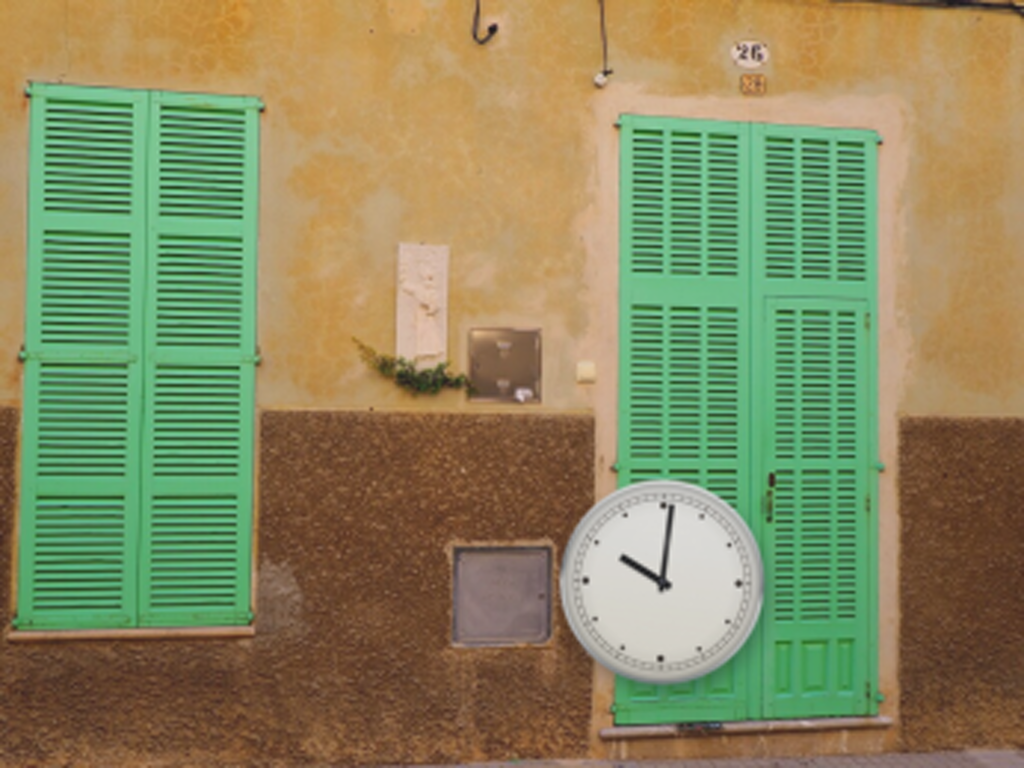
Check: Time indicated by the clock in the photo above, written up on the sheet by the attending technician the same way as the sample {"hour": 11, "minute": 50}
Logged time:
{"hour": 10, "minute": 1}
